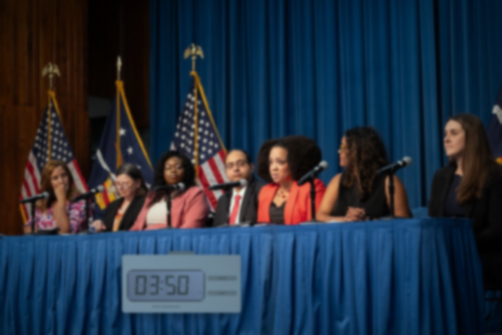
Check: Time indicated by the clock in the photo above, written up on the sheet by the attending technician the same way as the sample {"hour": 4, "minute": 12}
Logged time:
{"hour": 3, "minute": 50}
